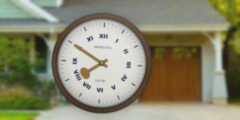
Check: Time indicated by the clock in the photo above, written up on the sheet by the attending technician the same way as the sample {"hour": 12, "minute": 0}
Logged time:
{"hour": 7, "minute": 50}
